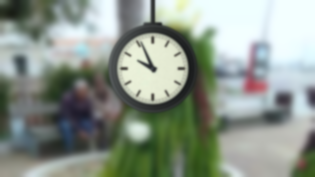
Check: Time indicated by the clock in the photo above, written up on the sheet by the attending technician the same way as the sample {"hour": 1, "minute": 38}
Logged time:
{"hour": 9, "minute": 56}
